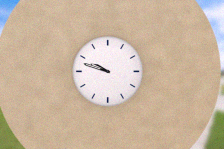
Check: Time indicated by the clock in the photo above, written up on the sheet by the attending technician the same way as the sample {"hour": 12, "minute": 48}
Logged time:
{"hour": 9, "minute": 48}
